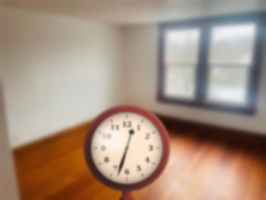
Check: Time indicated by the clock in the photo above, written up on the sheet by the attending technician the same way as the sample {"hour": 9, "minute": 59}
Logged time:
{"hour": 12, "minute": 33}
